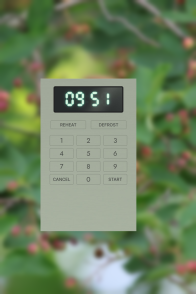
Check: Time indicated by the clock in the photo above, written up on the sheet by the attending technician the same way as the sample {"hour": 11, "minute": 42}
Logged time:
{"hour": 9, "minute": 51}
